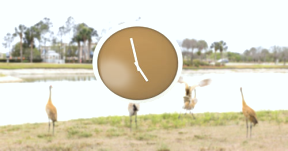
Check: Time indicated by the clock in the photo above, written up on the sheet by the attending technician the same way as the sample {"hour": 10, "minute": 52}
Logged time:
{"hour": 4, "minute": 58}
